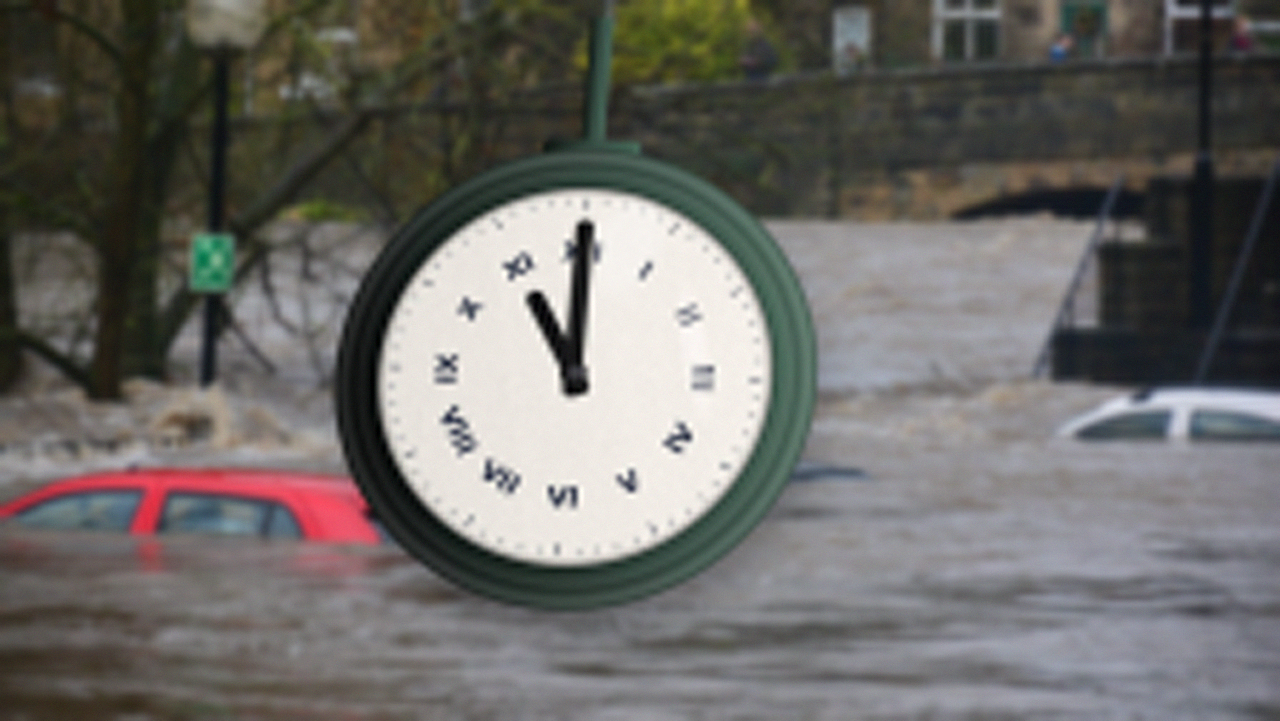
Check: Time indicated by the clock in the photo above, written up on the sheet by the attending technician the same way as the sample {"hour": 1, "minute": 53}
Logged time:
{"hour": 11, "minute": 0}
